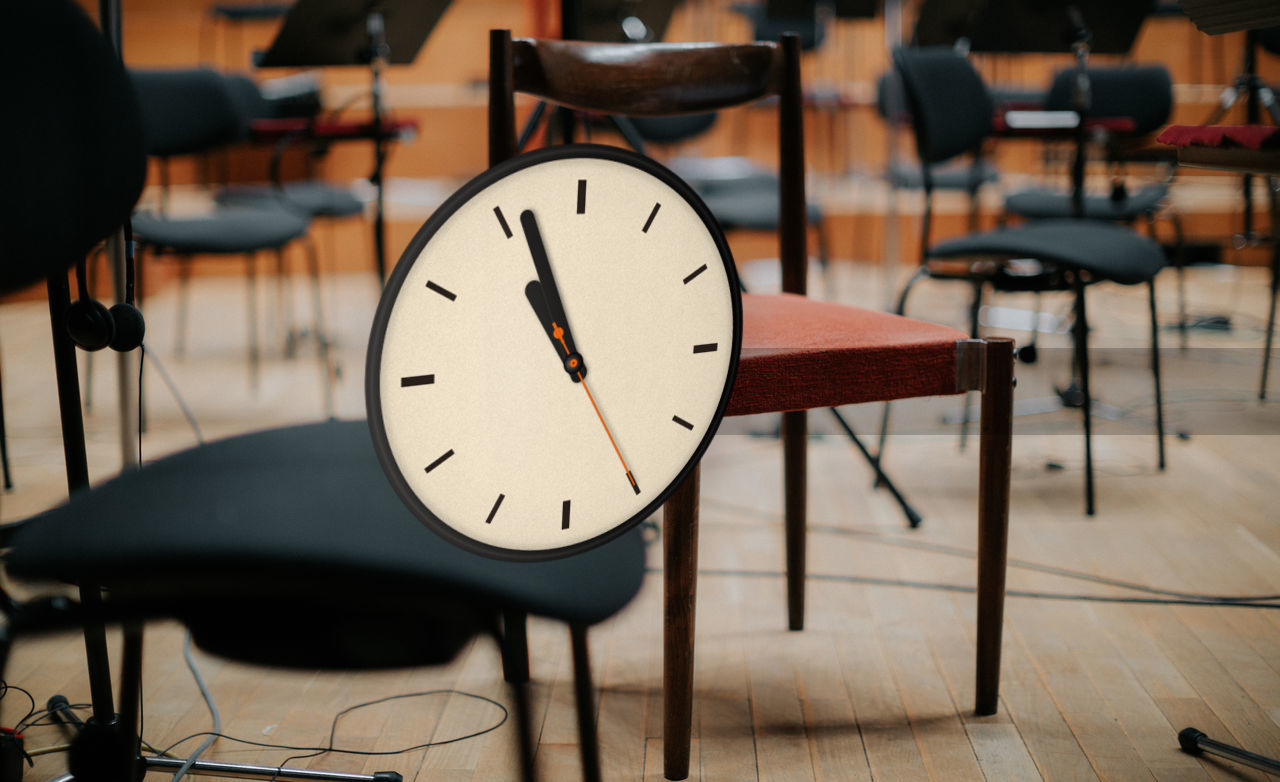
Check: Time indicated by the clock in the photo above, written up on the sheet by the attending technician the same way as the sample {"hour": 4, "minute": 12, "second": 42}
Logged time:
{"hour": 10, "minute": 56, "second": 25}
